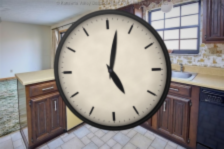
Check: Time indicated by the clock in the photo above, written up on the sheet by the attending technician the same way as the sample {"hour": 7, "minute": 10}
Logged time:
{"hour": 5, "minute": 2}
